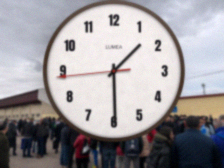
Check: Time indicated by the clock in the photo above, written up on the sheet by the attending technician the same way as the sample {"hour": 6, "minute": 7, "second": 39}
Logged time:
{"hour": 1, "minute": 29, "second": 44}
